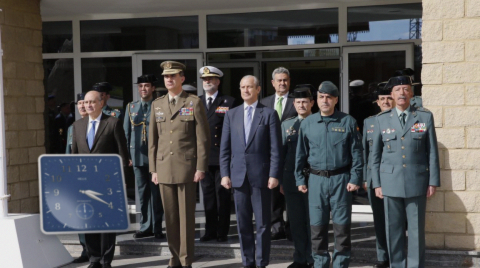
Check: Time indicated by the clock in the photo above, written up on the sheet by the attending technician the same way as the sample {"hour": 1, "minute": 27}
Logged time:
{"hour": 3, "minute": 20}
